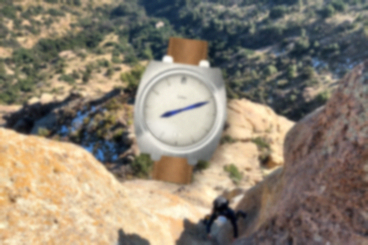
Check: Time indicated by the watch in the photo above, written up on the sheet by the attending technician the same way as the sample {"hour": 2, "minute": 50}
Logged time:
{"hour": 8, "minute": 11}
